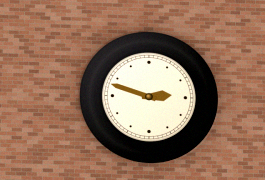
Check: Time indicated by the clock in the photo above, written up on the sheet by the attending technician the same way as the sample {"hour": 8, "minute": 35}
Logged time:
{"hour": 2, "minute": 48}
